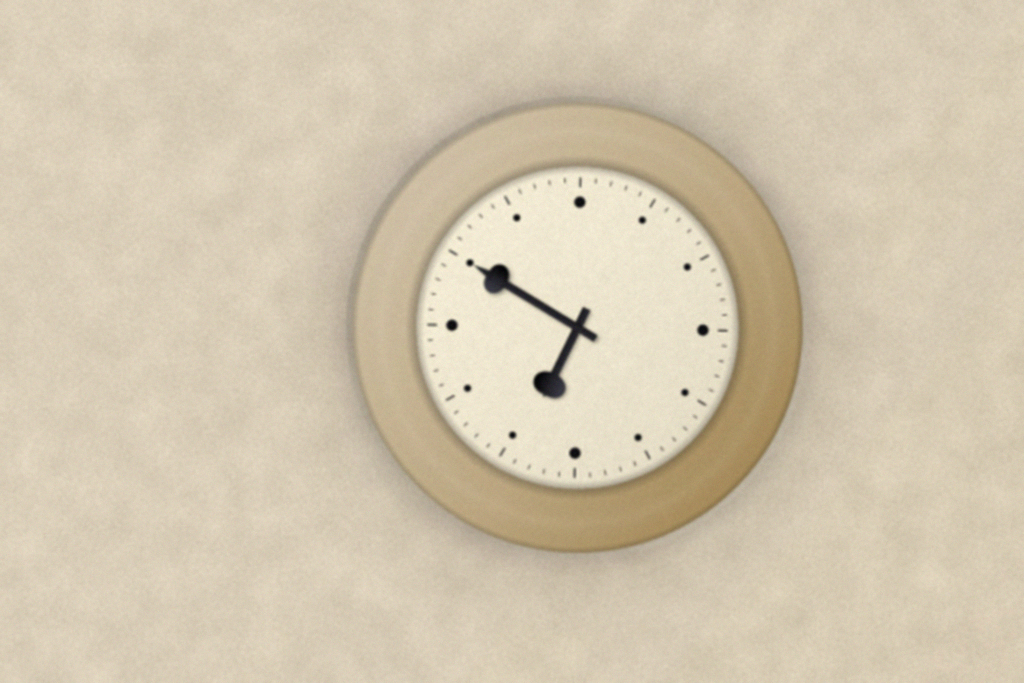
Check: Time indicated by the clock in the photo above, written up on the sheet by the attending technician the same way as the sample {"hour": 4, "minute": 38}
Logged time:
{"hour": 6, "minute": 50}
